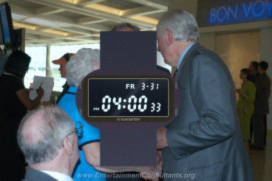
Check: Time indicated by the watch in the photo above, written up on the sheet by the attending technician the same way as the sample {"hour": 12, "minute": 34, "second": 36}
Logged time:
{"hour": 4, "minute": 0, "second": 33}
